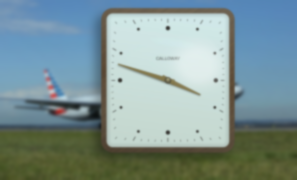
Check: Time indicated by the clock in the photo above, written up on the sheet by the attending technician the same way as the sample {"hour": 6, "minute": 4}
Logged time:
{"hour": 3, "minute": 48}
